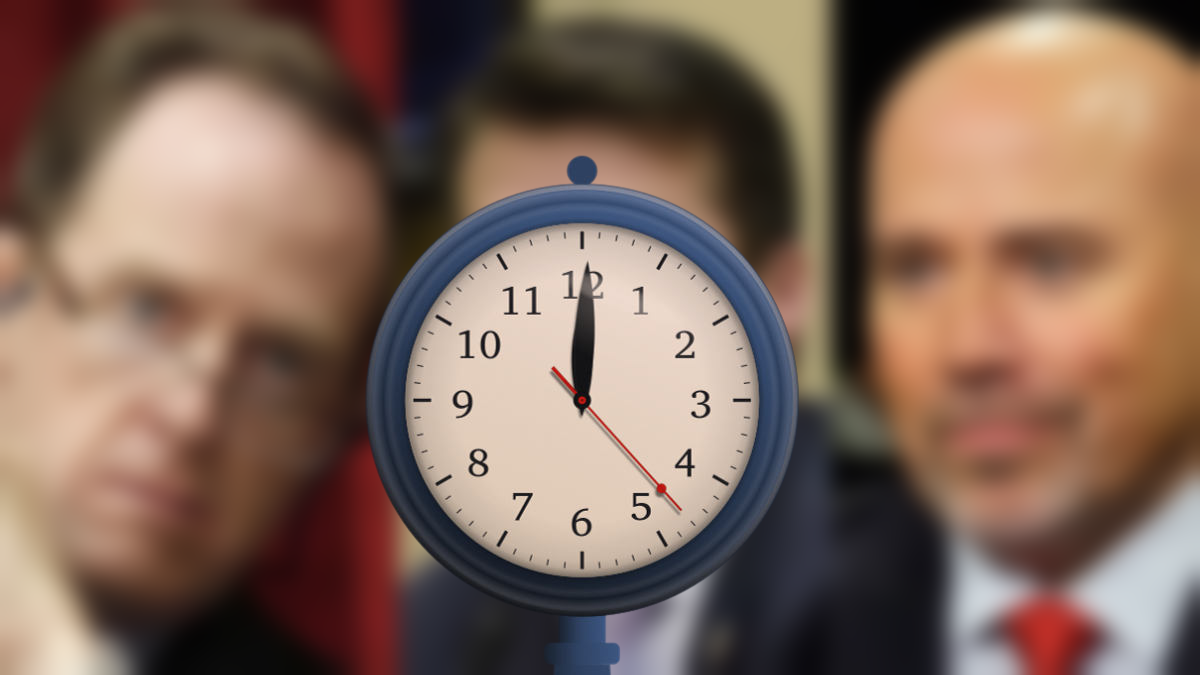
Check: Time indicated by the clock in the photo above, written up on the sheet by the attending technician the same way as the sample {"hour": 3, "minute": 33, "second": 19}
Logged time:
{"hour": 12, "minute": 0, "second": 23}
